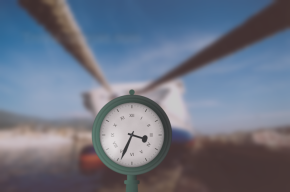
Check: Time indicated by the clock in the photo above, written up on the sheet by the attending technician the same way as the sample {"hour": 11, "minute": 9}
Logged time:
{"hour": 3, "minute": 34}
